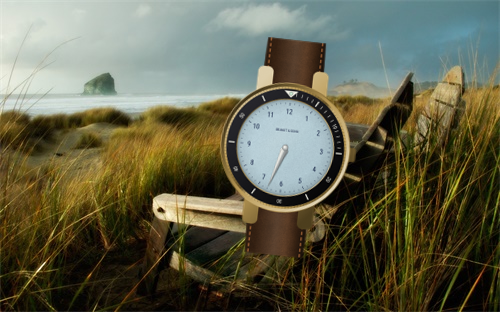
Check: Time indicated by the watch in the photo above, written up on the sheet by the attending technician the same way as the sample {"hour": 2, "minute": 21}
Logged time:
{"hour": 6, "minute": 33}
